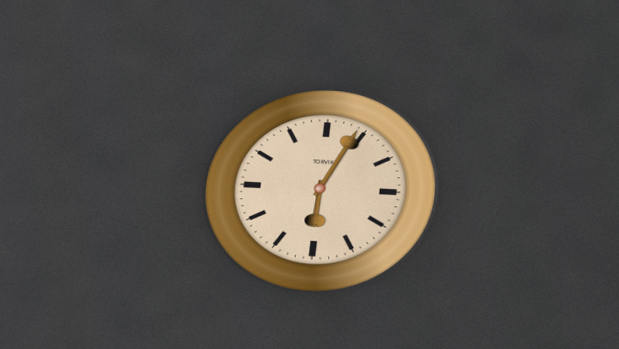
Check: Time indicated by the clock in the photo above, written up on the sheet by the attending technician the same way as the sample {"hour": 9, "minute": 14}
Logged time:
{"hour": 6, "minute": 4}
